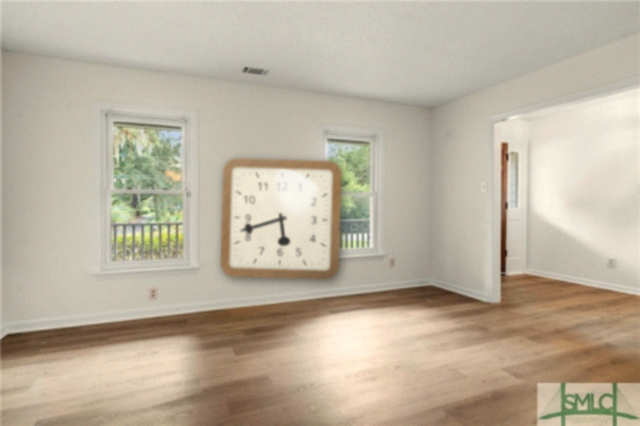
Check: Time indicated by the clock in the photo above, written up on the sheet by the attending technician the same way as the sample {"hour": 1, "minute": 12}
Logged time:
{"hour": 5, "minute": 42}
